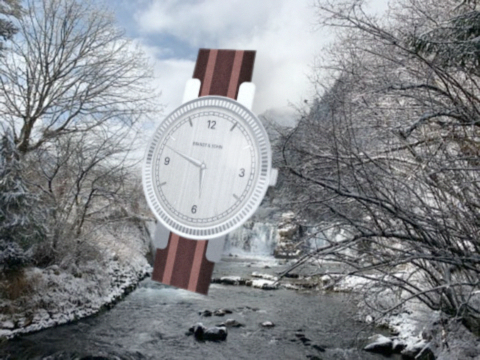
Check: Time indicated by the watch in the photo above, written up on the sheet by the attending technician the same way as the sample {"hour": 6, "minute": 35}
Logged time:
{"hour": 5, "minute": 48}
